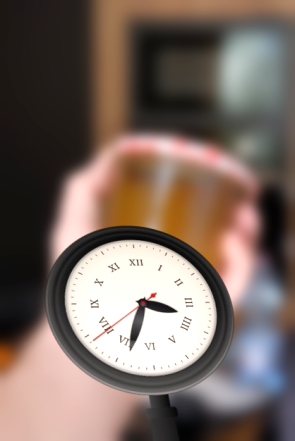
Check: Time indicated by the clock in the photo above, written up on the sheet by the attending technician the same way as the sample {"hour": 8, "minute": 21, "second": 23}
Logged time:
{"hour": 3, "minute": 33, "second": 39}
